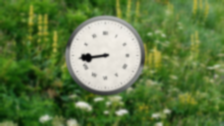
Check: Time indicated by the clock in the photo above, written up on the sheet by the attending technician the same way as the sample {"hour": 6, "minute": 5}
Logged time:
{"hour": 8, "minute": 44}
